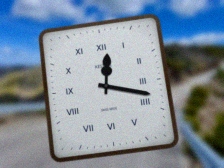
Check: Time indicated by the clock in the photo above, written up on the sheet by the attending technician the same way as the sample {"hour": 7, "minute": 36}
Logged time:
{"hour": 12, "minute": 18}
